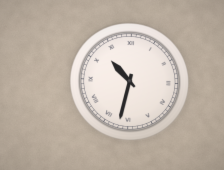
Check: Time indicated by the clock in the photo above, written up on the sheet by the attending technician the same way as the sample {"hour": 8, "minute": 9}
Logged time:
{"hour": 10, "minute": 32}
